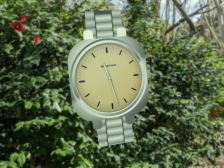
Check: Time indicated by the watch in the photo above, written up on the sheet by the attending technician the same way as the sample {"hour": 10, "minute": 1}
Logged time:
{"hour": 11, "minute": 28}
